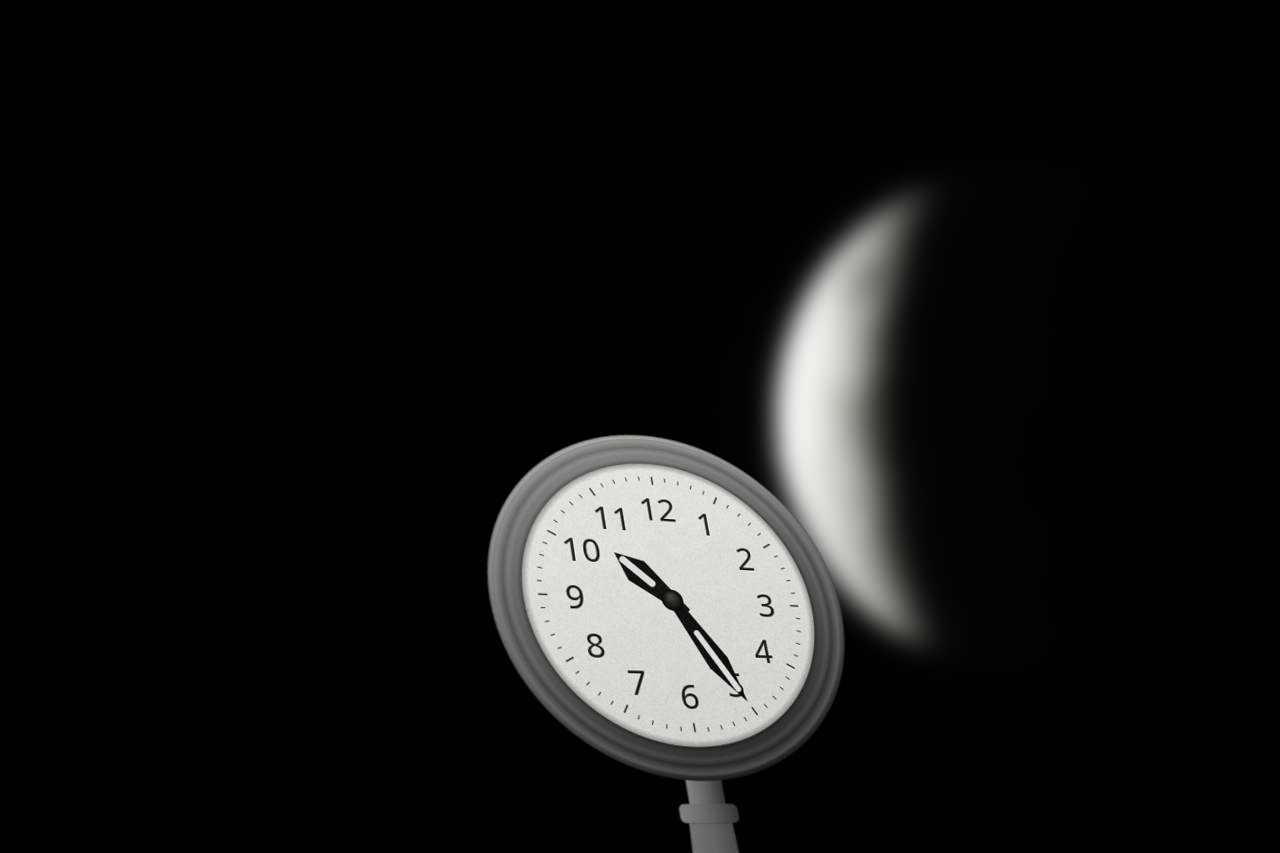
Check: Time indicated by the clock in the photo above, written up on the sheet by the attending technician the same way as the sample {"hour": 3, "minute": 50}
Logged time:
{"hour": 10, "minute": 25}
